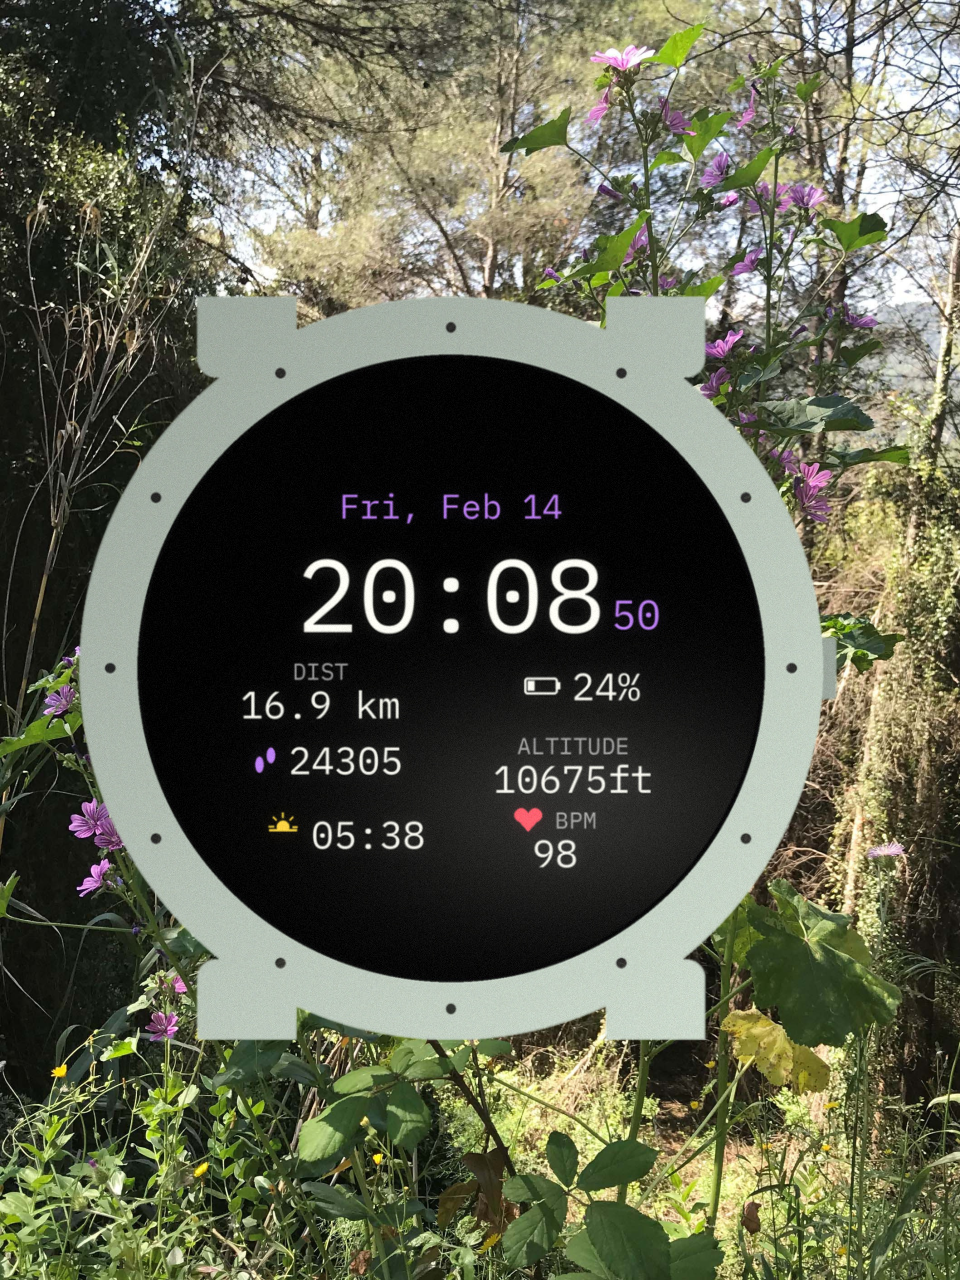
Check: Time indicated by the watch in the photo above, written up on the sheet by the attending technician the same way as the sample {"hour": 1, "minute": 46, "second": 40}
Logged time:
{"hour": 20, "minute": 8, "second": 50}
